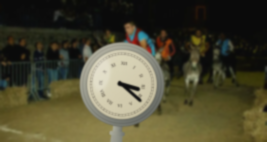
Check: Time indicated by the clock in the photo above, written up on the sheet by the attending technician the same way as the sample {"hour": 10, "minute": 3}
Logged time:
{"hour": 3, "minute": 21}
